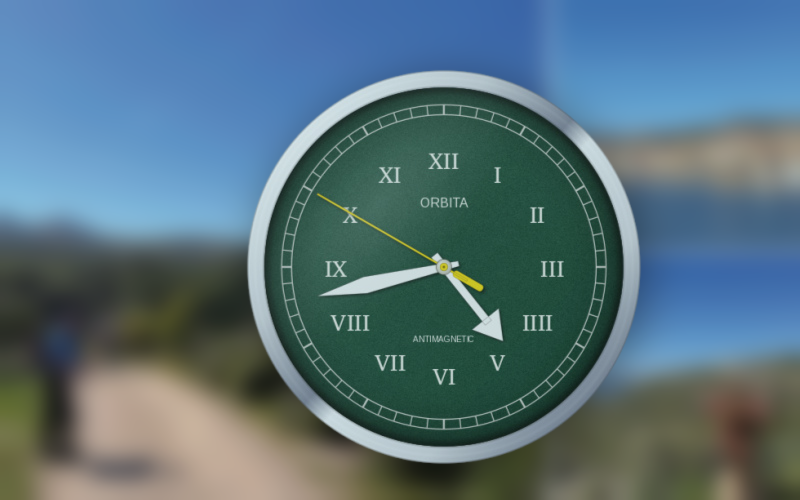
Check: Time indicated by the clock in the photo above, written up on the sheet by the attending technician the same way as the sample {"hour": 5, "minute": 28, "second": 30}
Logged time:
{"hour": 4, "minute": 42, "second": 50}
